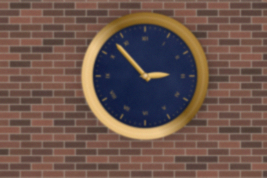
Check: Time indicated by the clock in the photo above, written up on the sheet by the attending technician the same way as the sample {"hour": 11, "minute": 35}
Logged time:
{"hour": 2, "minute": 53}
